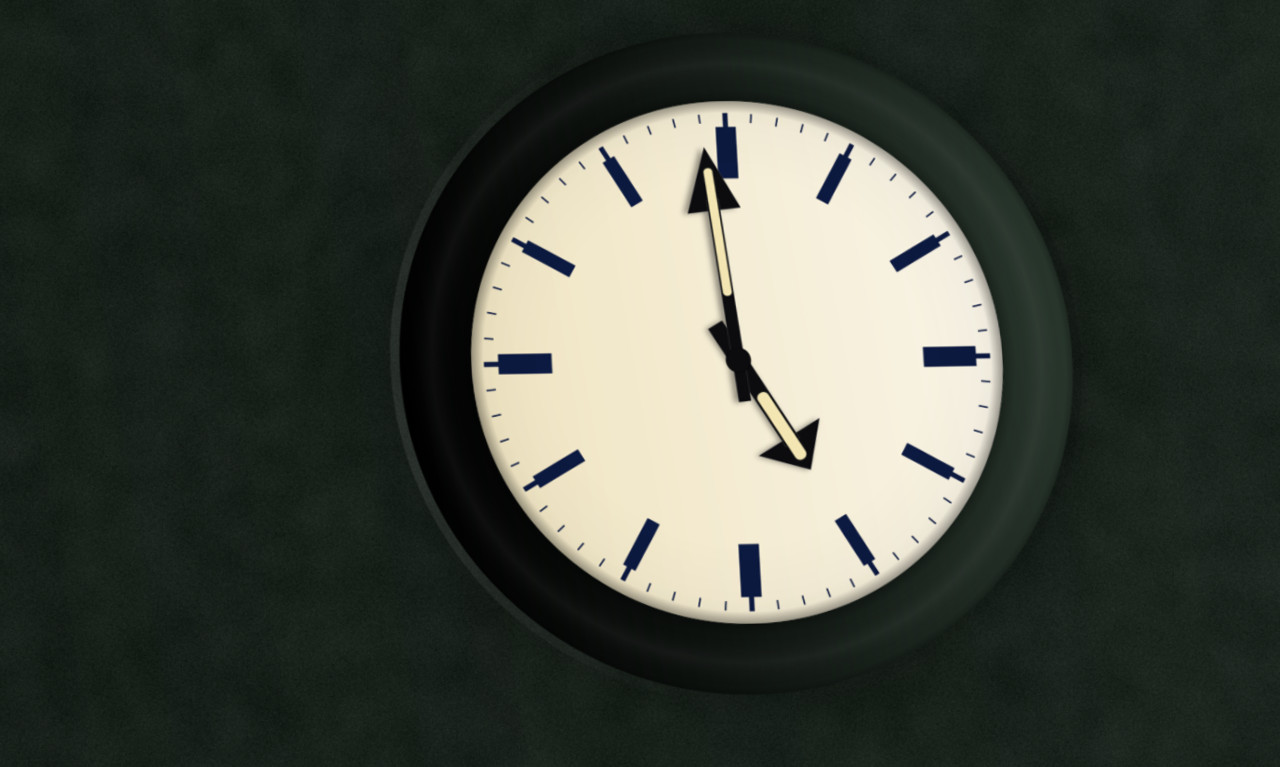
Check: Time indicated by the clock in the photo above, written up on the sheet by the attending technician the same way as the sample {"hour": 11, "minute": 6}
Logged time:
{"hour": 4, "minute": 59}
